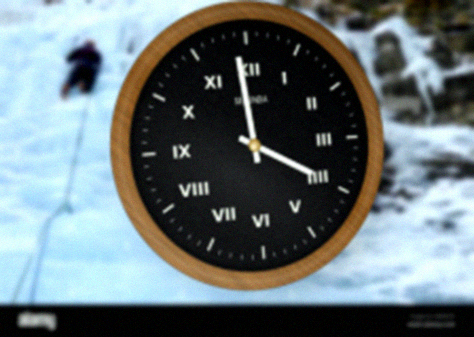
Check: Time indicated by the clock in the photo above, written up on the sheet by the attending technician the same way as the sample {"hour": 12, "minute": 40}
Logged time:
{"hour": 3, "minute": 59}
